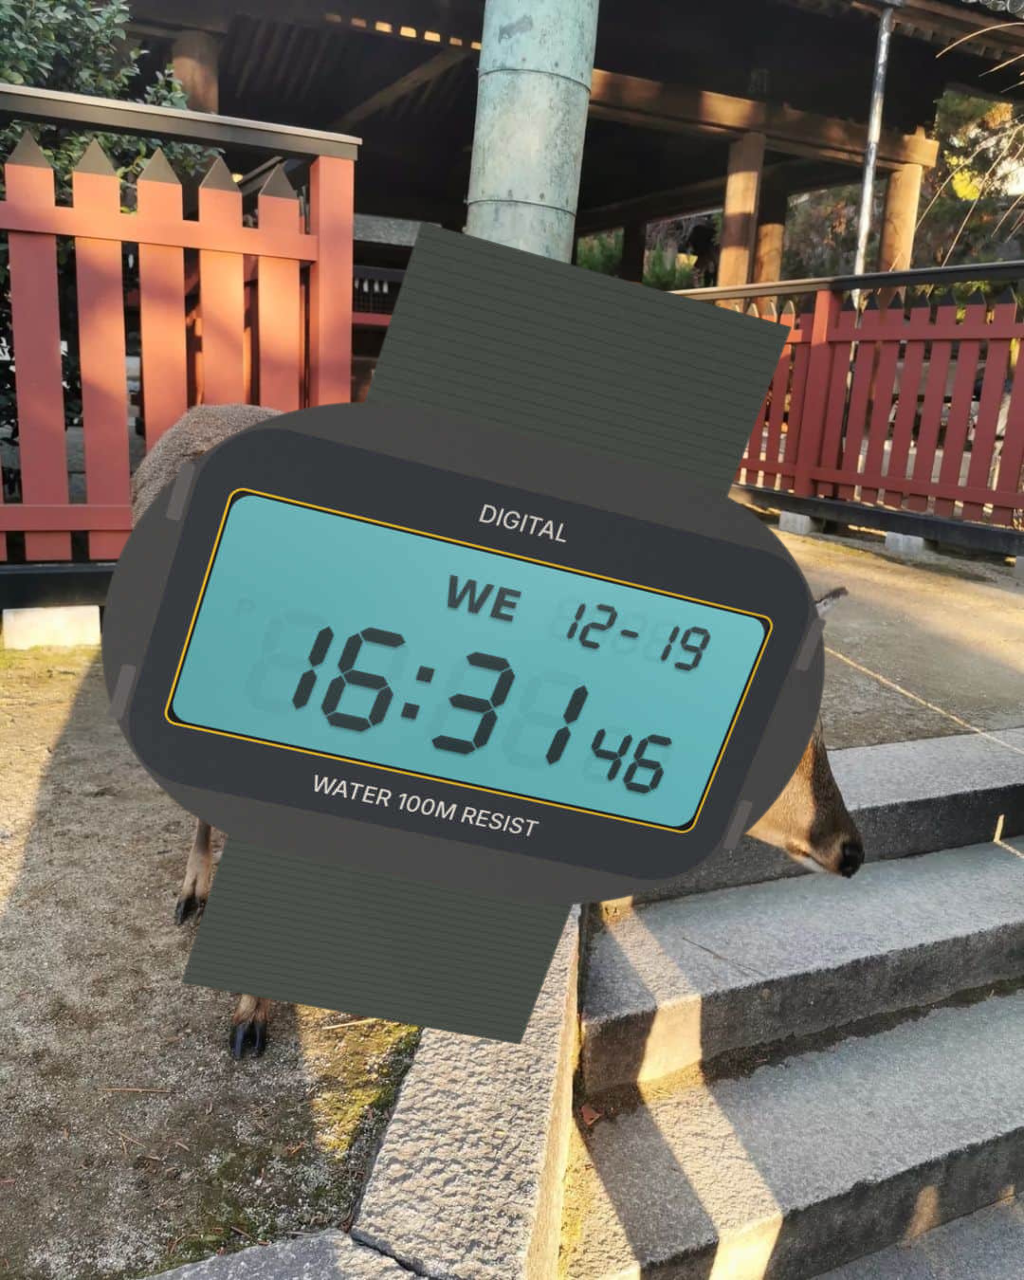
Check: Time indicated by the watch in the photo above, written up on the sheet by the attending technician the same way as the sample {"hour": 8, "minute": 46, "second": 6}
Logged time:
{"hour": 16, "minute": 31, "second": 46}
